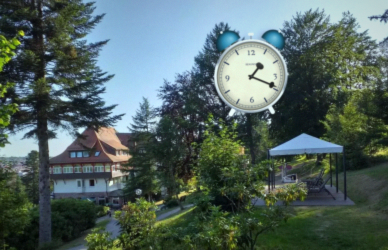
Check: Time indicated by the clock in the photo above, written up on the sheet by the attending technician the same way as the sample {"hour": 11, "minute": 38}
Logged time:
{"hour": 1, "minute": 19}
